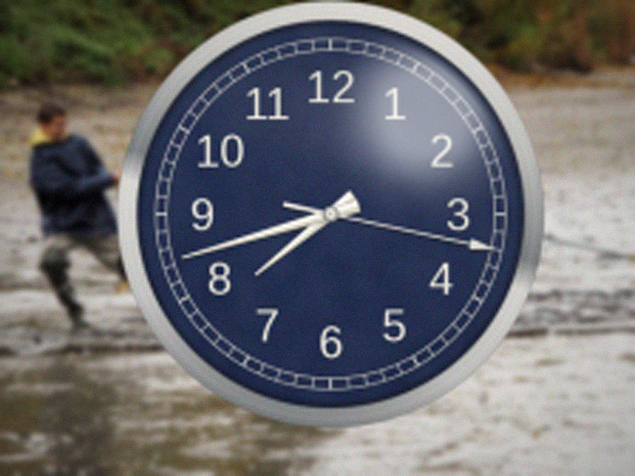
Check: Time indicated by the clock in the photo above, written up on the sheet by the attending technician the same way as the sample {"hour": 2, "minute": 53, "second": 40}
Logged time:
{"hour": 7, "minute": 42, "second": 17}
